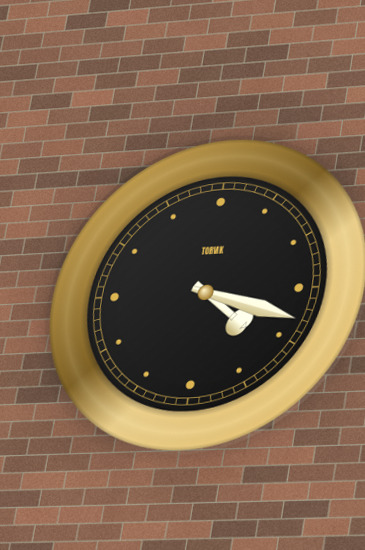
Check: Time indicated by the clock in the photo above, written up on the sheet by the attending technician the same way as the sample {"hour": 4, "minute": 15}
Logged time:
{"hour": 4, "minute": 18}
